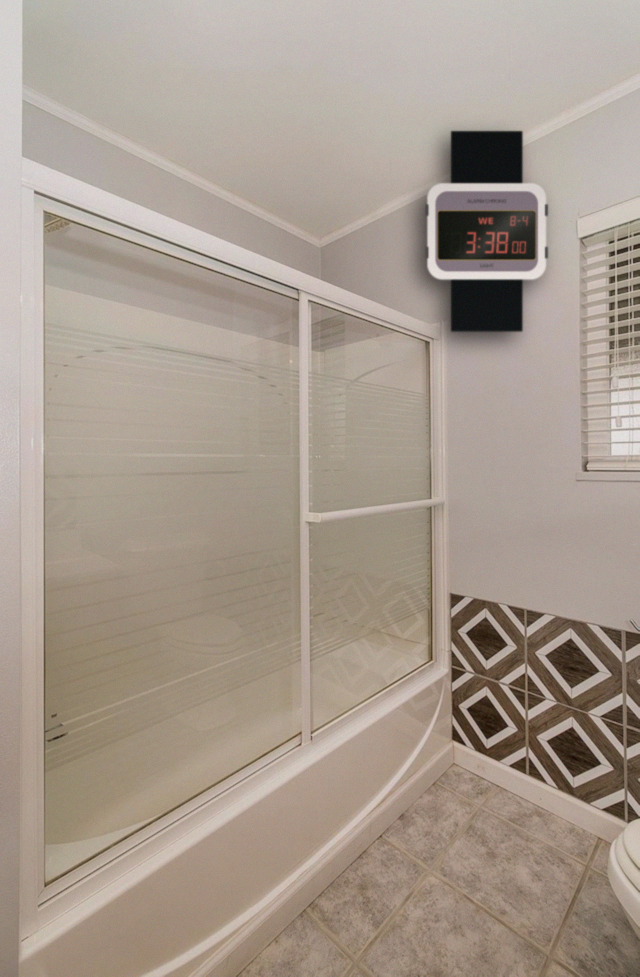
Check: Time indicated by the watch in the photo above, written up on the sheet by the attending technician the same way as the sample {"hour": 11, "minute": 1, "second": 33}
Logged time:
{"hour": 3, "minute": 38, "second": 0}
